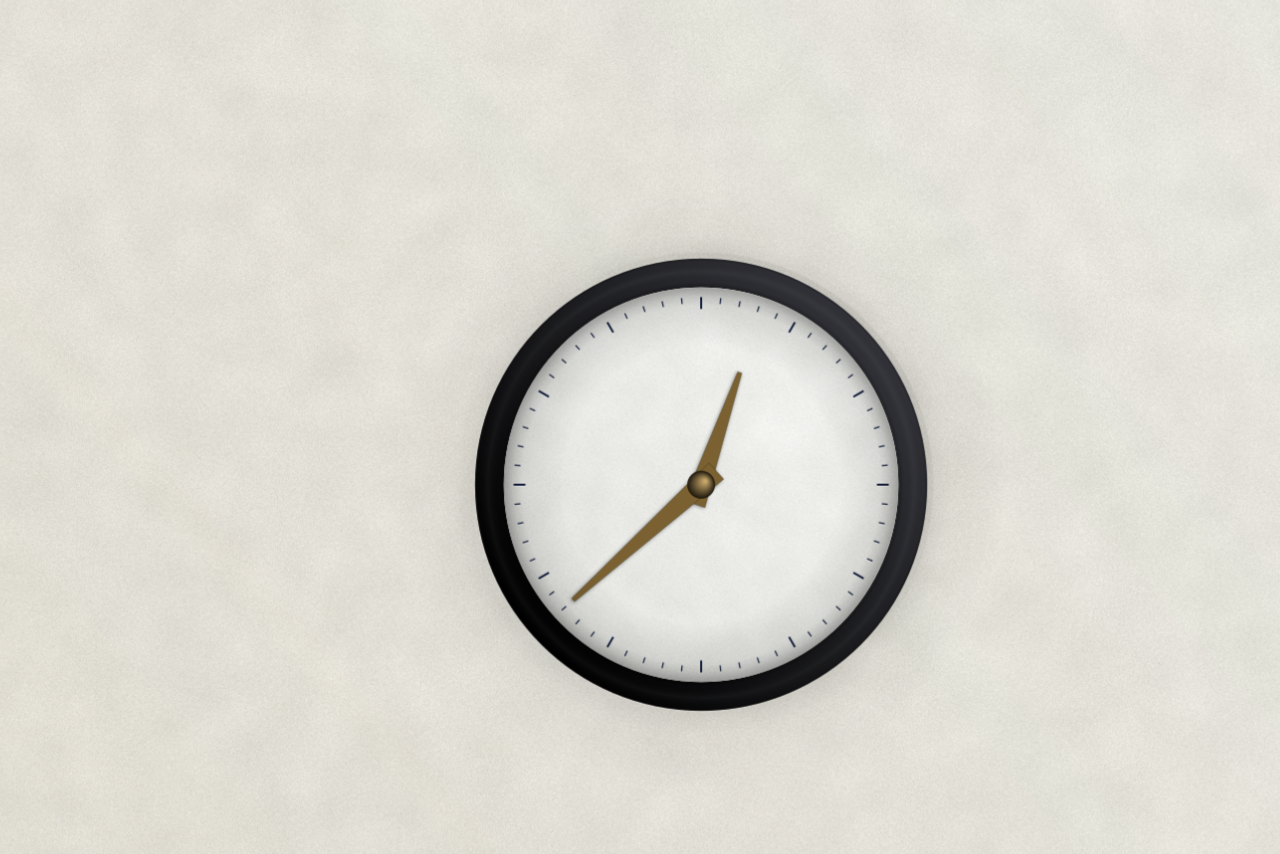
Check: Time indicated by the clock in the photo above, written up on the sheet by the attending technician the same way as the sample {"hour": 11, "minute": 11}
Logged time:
{"hour": 12, "minute": 38}
